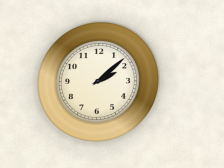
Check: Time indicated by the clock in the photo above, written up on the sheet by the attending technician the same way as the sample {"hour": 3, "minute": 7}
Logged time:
{"hour": 2, "minute": 8}
